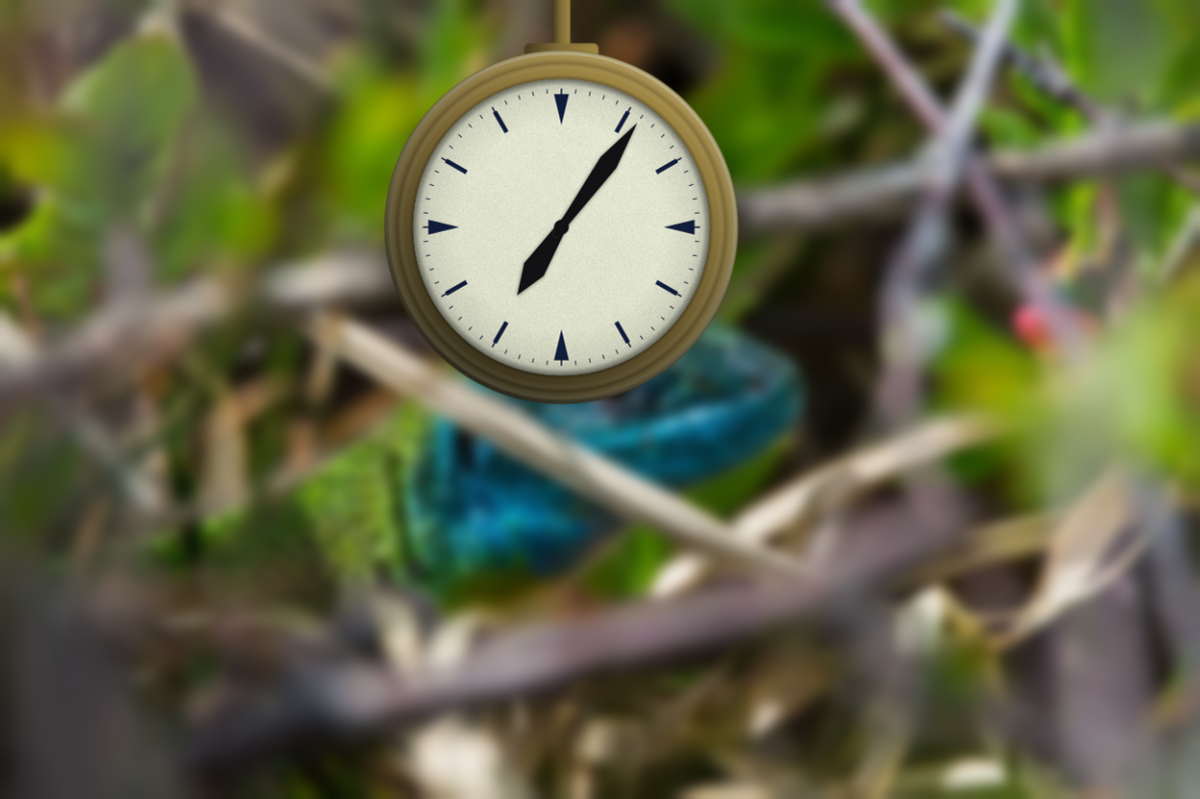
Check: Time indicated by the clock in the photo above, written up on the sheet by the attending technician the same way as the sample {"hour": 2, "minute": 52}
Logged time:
{"hour": 7, "minute": 6}
